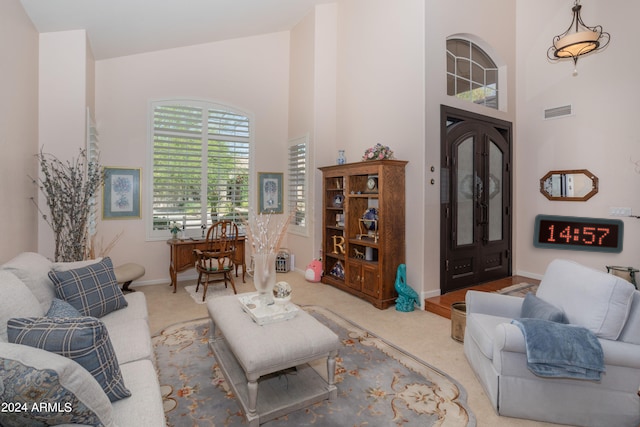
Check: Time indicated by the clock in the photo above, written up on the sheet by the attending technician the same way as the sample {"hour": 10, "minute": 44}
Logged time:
{"hour": 14, "minute": 57}
